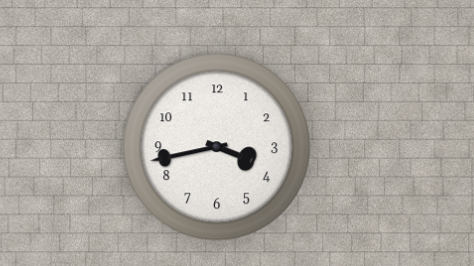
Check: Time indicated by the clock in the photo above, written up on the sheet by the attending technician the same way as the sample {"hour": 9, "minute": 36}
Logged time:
{"hour": 3, "minute": 43}
